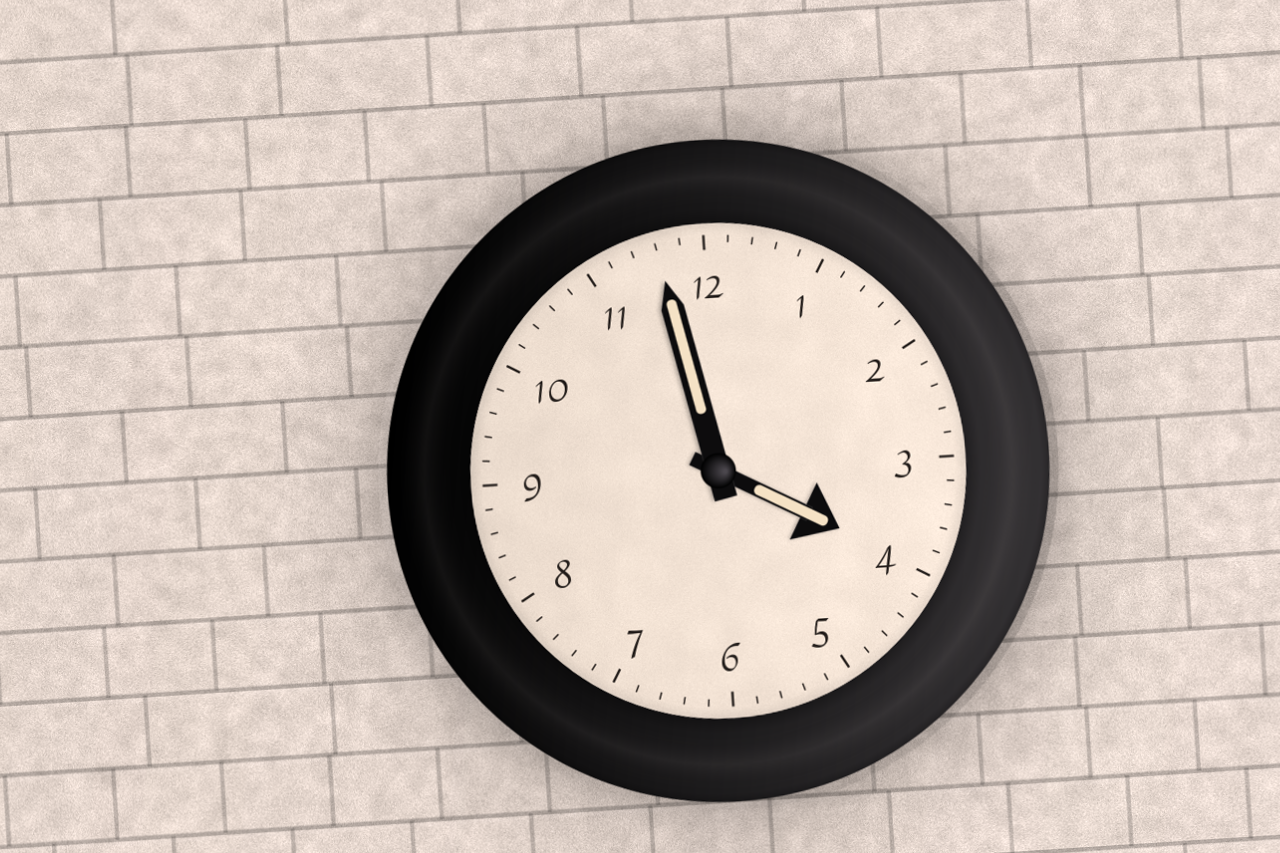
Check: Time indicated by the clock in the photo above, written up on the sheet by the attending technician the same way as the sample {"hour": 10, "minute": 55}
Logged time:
{"hour": 3, "minute": 58}
